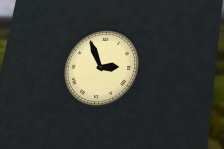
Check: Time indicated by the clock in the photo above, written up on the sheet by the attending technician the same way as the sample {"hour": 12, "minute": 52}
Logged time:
{"hour": 2, "minute": 55}
